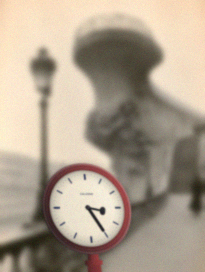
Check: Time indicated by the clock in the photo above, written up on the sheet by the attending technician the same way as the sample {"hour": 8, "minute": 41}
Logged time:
{"hour": 3, "minute": 25}
